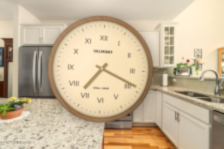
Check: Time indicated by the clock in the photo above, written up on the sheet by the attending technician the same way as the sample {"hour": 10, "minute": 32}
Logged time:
{"hour": 7, "minute": 19}
